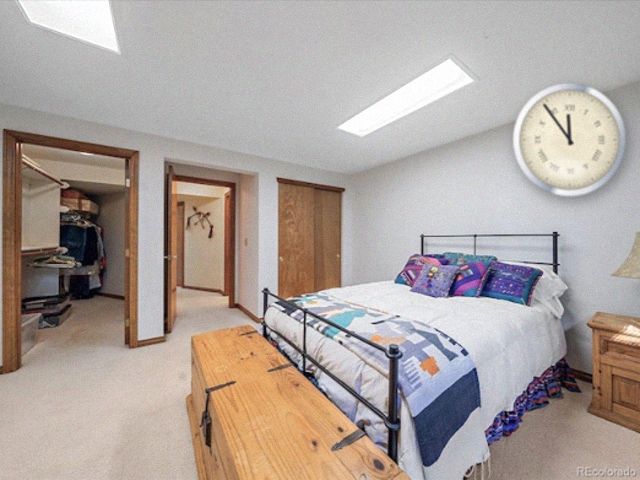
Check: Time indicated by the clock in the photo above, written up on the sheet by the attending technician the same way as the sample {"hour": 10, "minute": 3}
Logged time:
{"hour": 11, "minute": 54}
